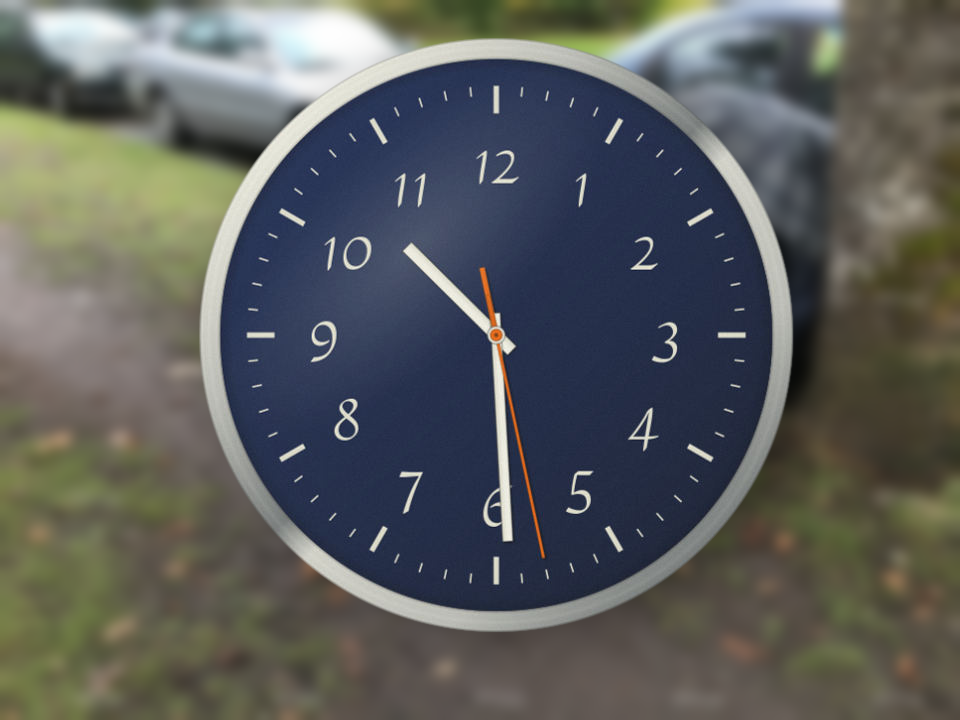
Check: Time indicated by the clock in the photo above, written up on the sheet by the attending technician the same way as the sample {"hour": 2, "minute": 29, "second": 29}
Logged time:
{"hour": 10, "minute": 29, "second": 28}
